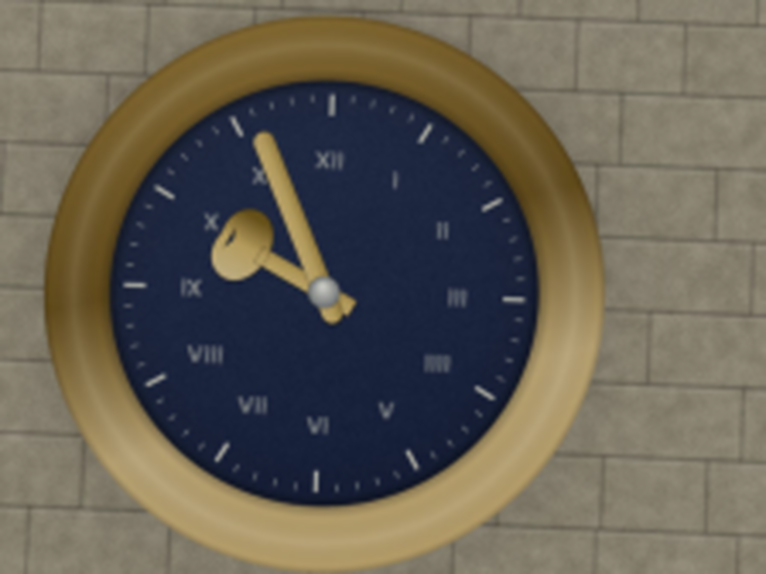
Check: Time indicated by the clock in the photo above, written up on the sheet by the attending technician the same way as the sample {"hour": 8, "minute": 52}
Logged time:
{"hour": 9, "minute": 56}
